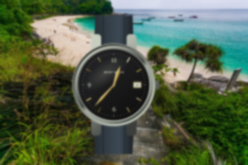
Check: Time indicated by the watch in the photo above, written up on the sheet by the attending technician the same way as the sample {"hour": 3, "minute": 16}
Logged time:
{"hour": 12, "minute": 37}
